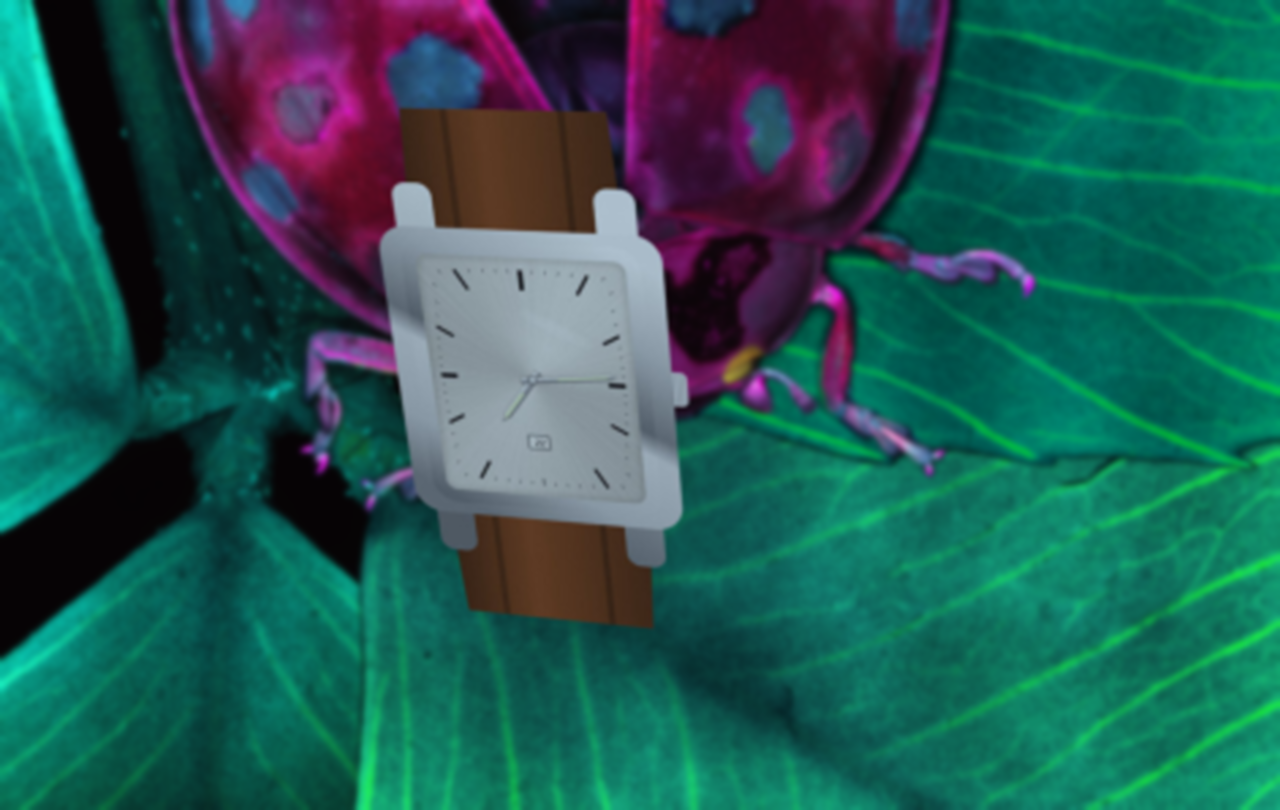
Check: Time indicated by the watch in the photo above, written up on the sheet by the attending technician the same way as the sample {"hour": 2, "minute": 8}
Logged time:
{"hour": 7, "minute": 14}
